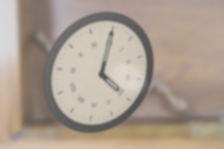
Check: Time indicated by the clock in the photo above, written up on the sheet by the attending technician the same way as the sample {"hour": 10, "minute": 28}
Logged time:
{"hour": 4, "minute": 0}
